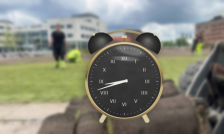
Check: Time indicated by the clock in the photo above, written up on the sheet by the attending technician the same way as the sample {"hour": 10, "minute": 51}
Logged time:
{"hour": 8, "minute": 42}
